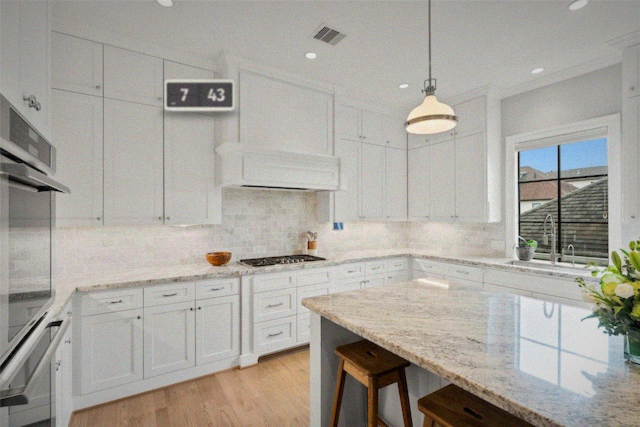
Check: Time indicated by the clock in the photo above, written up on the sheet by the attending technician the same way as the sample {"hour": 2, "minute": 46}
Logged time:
{"hour": 7, "minute": 43}
